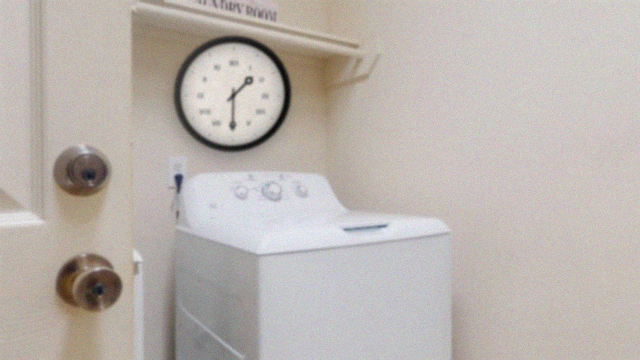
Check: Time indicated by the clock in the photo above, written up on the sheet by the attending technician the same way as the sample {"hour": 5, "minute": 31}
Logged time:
{"hour": 1, "minute": 30}
